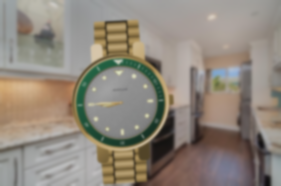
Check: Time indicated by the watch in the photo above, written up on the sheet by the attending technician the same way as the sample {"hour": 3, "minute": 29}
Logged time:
{"hour": 8, "minute": 45}
